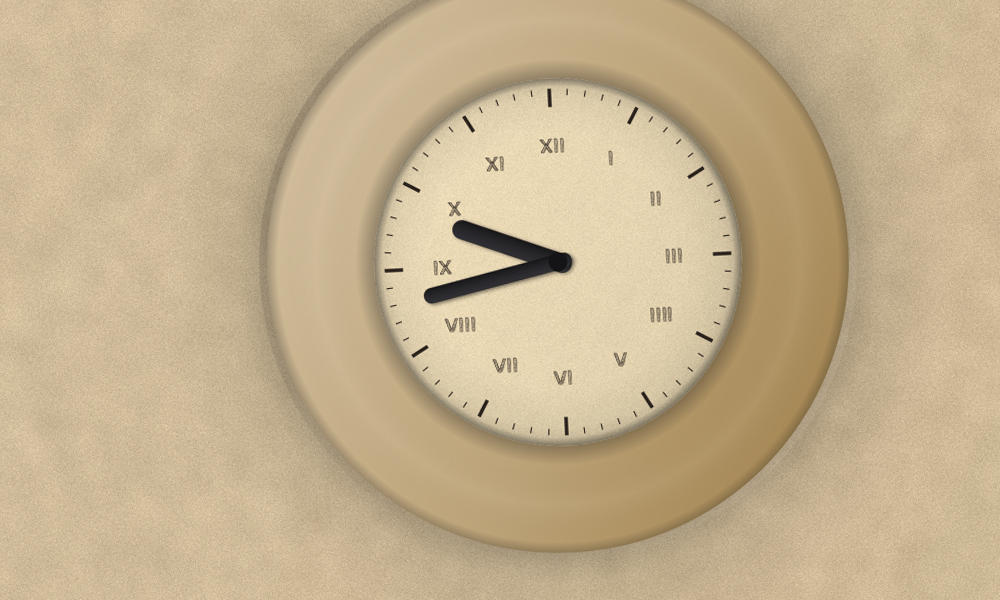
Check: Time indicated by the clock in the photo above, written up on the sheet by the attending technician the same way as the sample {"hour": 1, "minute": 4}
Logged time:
{"hour": 9, "minute": 43}
